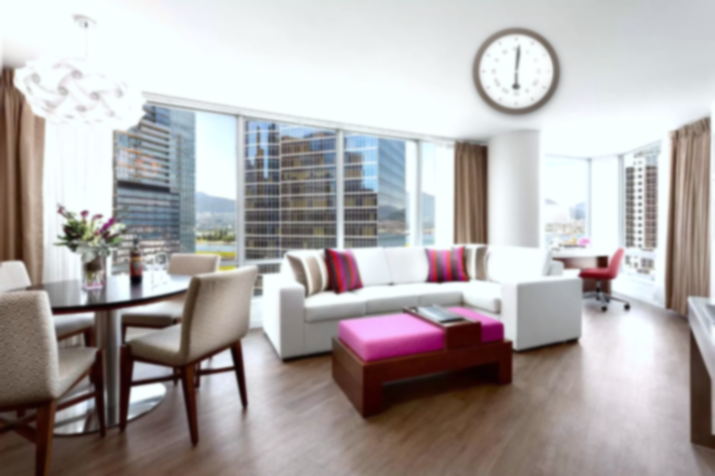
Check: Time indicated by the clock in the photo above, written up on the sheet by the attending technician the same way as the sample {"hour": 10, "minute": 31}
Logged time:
{"hour": 6, "minute": 1}
